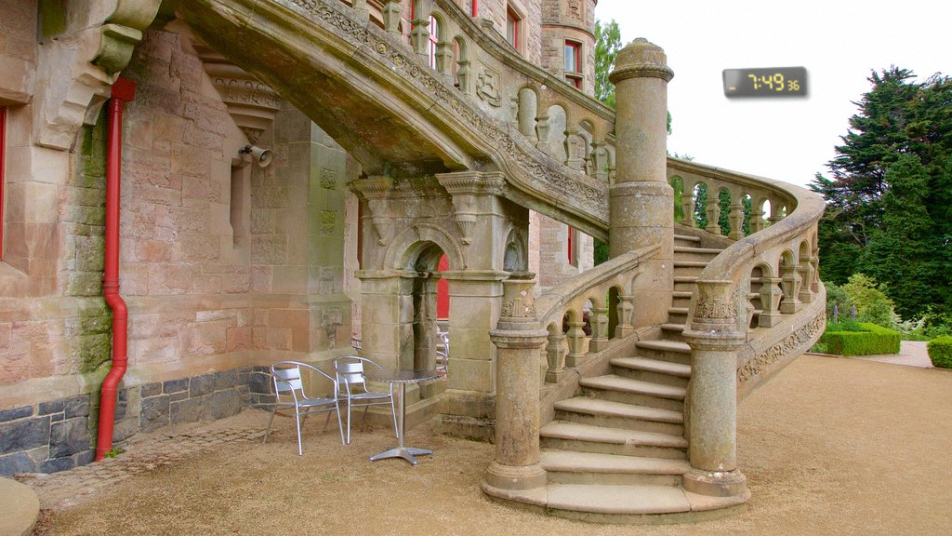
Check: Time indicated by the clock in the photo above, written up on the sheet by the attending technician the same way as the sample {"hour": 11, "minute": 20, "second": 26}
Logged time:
{"hour": 7, "minute": 49, "second": 36}
